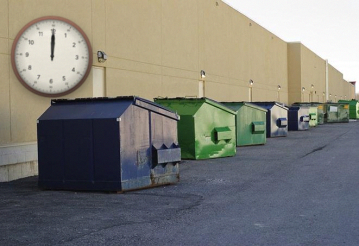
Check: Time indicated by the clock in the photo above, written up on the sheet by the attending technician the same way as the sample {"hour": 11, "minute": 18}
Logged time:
{"hour": 12, "minute": 0}
